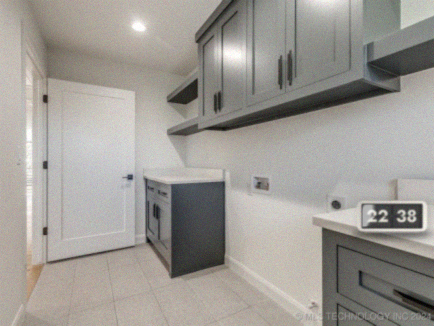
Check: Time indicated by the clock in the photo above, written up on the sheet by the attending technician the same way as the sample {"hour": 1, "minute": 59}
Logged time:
{"hour": 22, "minute": 38}
